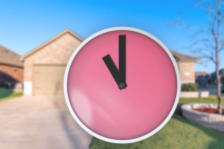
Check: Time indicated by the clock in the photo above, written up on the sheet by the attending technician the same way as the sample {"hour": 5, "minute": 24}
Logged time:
{"hour": 11, "minute": 0}
